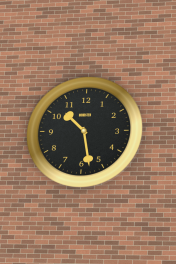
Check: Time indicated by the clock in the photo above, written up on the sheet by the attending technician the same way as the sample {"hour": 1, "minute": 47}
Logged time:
{"hour": 10, "minute": 28}
